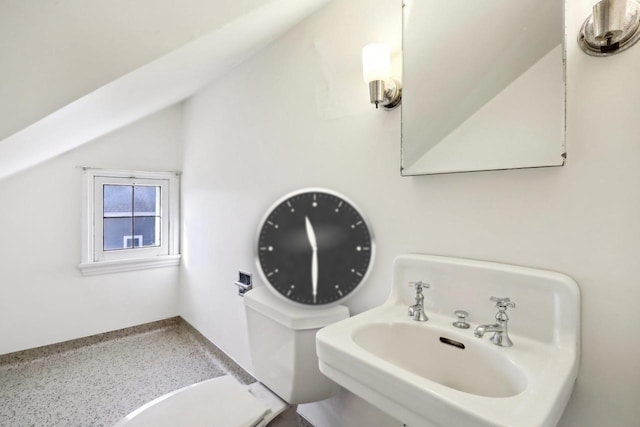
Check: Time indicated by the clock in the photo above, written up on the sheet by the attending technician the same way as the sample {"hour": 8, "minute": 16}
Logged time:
{"hour": 11, "minute": 30}
